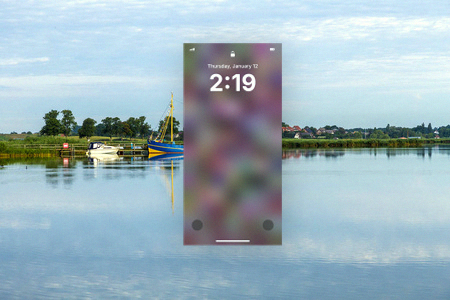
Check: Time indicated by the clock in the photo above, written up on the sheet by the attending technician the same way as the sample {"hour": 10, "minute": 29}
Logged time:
{"hour": 2, "minute": 19}
